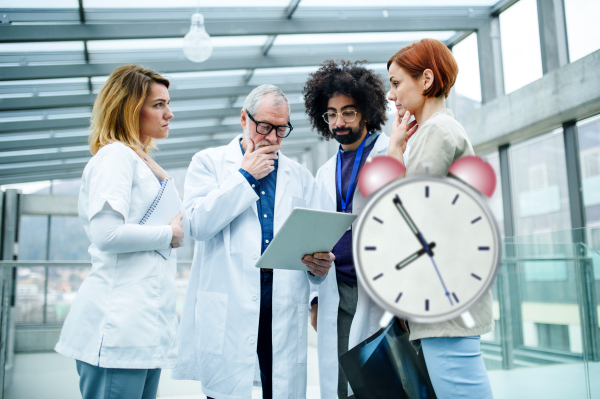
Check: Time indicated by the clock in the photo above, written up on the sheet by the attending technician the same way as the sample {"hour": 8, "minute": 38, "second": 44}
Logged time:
{"hour": 7, "minute": 54, "second": 26}
